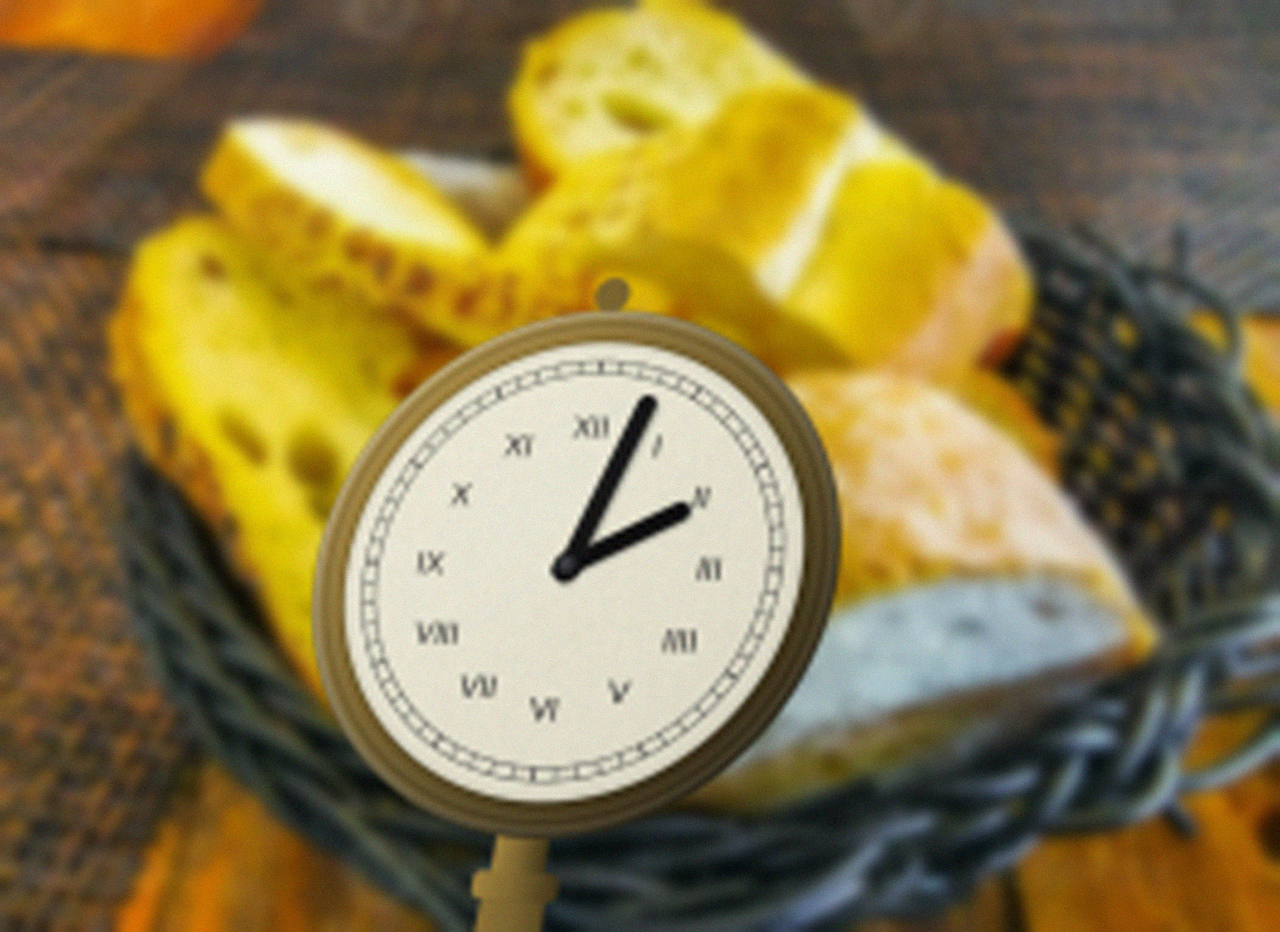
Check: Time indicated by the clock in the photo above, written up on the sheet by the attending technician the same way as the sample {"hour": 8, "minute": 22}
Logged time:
{"hour": 2, "minute": 3}
